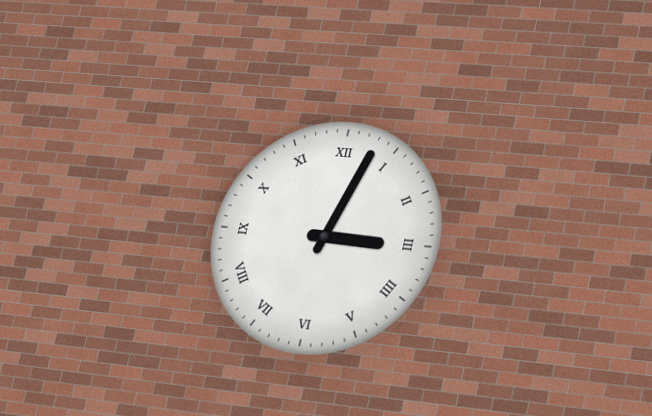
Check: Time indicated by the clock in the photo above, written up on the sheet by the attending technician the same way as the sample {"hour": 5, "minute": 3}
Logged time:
{"hour": 3, "minute": 3}
